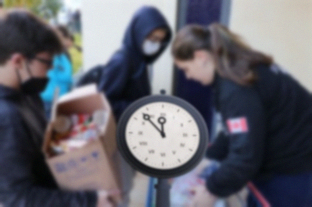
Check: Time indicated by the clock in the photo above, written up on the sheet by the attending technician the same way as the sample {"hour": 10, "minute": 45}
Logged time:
{"hour": 11, "minute": 53}
